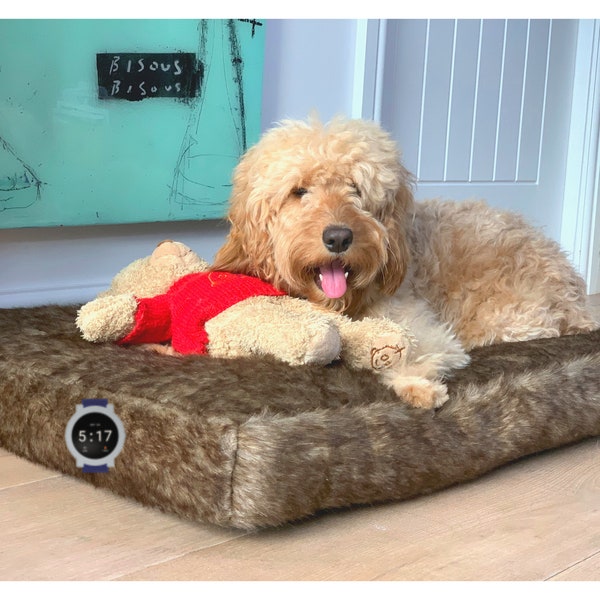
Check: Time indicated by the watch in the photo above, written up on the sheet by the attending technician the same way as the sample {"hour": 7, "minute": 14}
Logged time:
{"hour": 5, "minute": 17}
